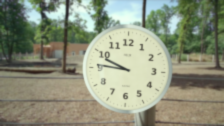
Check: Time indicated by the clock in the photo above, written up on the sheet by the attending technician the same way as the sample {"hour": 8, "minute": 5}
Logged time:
{"hour": 9, "minute": 46}
